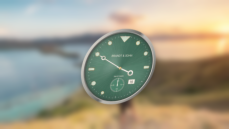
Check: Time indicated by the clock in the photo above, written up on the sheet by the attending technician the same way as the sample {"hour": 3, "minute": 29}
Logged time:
{"hour": 3, "minute": 50}
